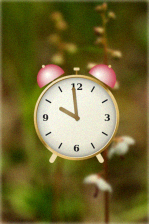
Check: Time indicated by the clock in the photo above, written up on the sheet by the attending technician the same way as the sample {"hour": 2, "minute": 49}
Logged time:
{"hour": 9, "minute": 59}
